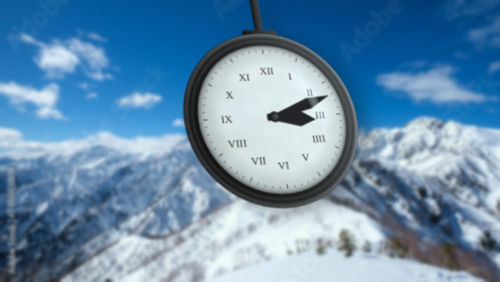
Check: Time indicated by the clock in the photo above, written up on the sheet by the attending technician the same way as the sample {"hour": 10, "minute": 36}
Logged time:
{"hour": 3, "minute": 12}
